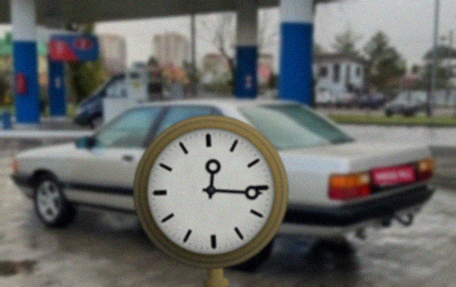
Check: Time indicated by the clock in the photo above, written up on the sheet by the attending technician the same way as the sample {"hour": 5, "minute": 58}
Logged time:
{"hour": 12, "minute": 16}
